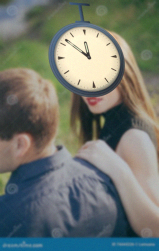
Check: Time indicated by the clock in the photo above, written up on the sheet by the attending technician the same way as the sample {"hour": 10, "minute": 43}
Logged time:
{"hour": 11, "minute": 52}
